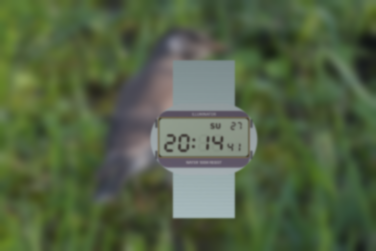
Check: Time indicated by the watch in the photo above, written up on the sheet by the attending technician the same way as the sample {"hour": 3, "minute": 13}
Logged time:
{"hour": 20, "minute": 14}
